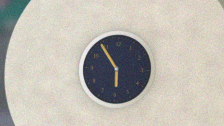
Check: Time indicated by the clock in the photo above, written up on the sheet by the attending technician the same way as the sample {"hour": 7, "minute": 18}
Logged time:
{"hour": 5, "minute": 54}
